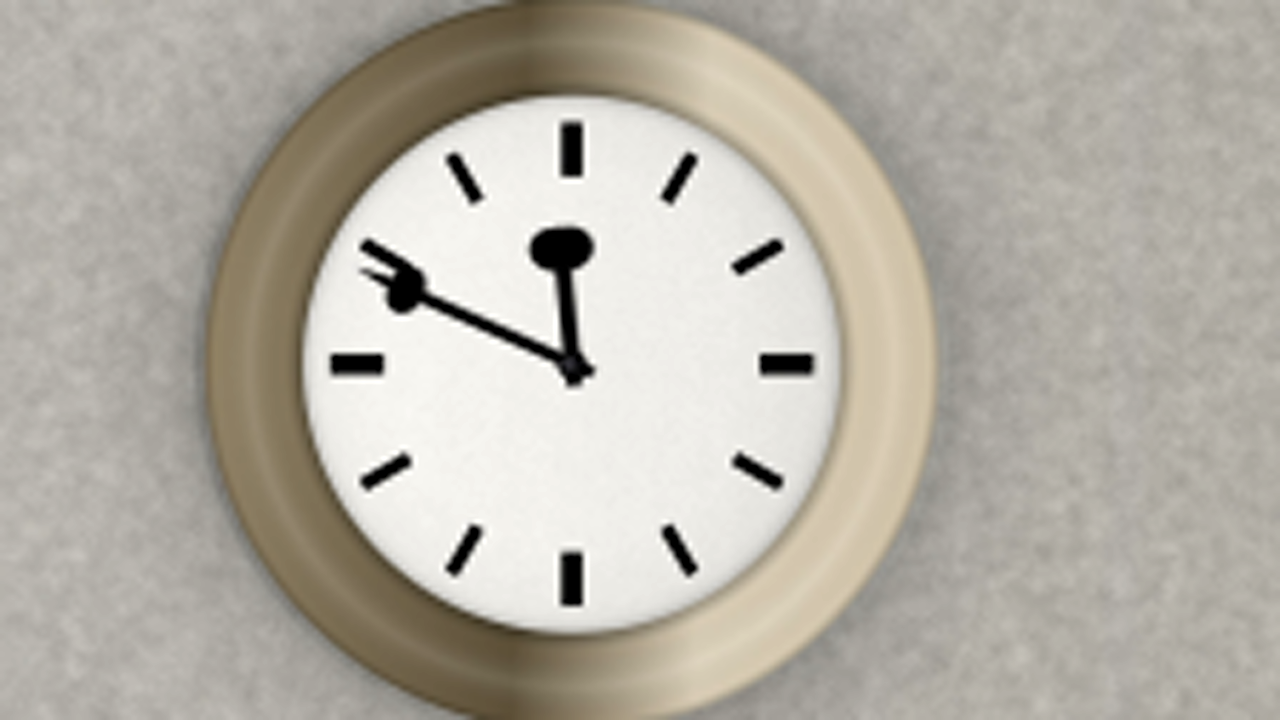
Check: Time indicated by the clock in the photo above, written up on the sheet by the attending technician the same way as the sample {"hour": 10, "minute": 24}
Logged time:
{"hour": 11, "minute": 49}
